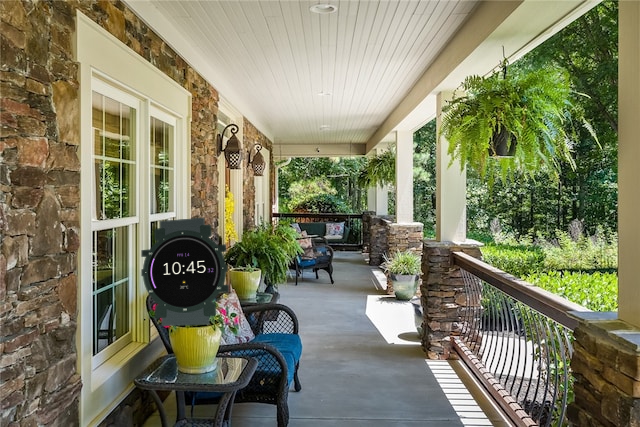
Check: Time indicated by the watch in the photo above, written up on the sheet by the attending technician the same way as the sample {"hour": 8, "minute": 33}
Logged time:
{"hour": 10, "minute": 45}
